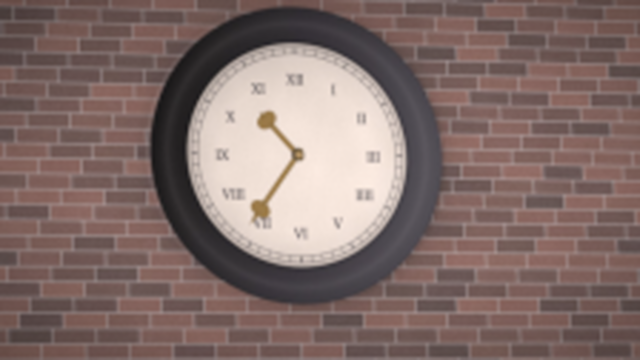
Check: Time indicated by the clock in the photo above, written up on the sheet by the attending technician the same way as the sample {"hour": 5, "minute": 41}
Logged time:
{"hour": 10, "minute": 36}
